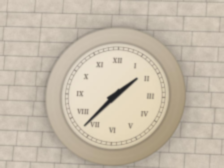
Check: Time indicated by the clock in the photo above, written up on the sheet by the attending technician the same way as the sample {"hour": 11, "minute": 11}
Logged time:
{"hour": 1, "minute": 37}
